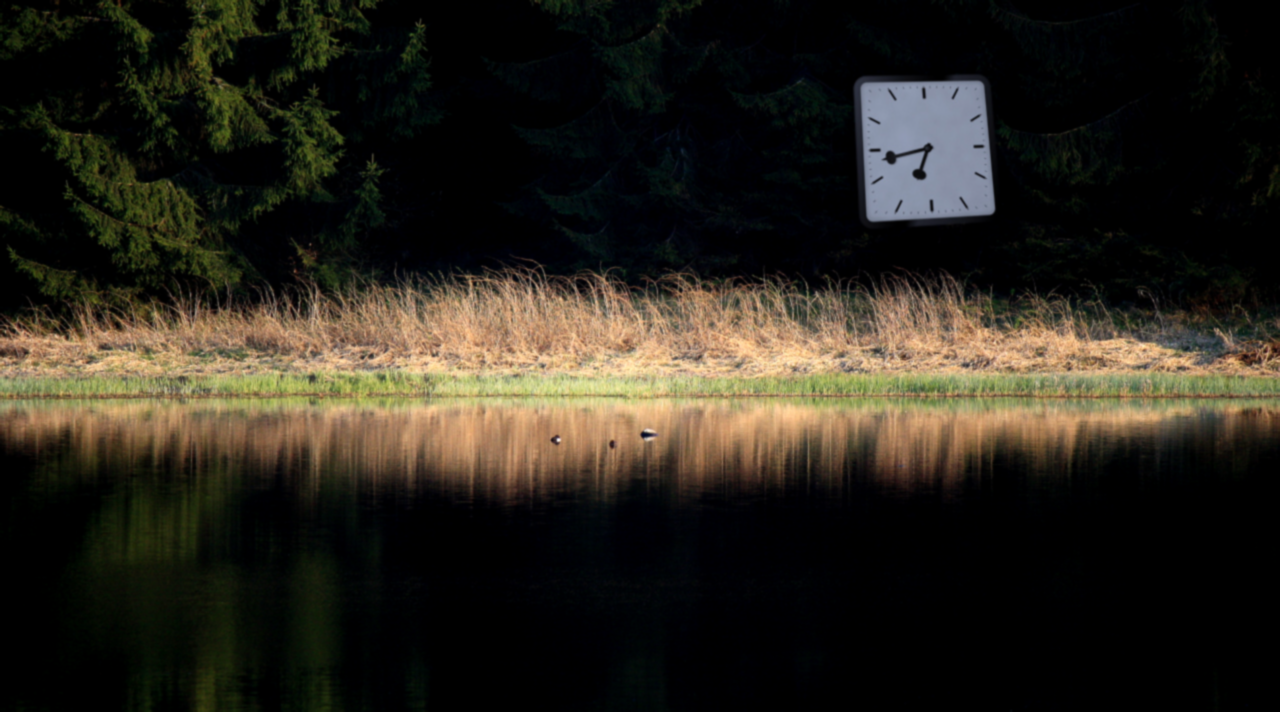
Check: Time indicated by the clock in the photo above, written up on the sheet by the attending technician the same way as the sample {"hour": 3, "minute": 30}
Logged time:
{"hour": 6, "minute": 43}
